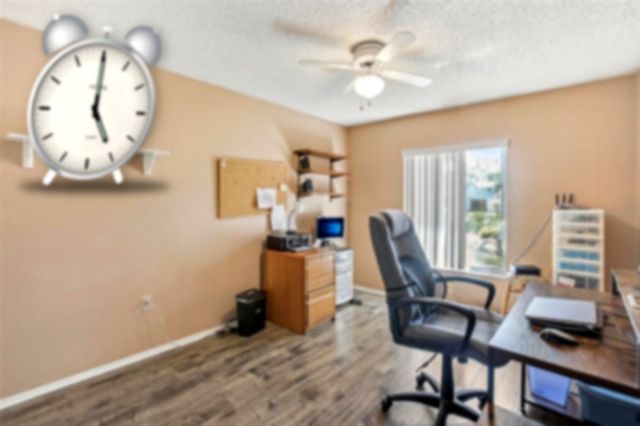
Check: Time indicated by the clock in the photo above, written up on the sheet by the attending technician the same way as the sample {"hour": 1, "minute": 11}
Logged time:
{"hour": 5, "minute": 0}
